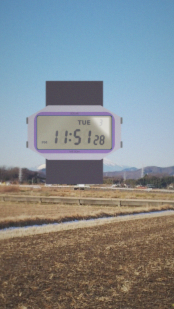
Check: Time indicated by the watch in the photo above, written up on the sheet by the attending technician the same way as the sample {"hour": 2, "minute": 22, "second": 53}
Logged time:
{"hour": 11, "minute": 51, "second": 28}
